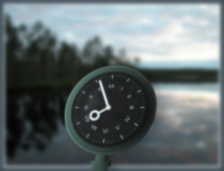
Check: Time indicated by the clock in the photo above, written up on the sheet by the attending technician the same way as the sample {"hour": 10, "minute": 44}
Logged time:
{"hour": 7, "minute": 56}
